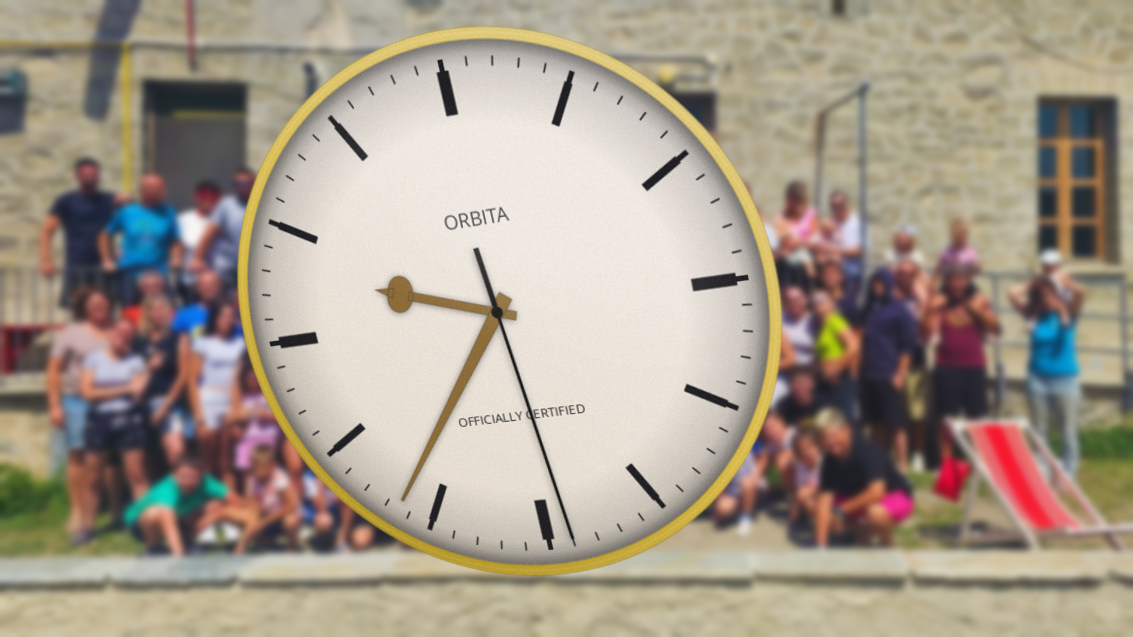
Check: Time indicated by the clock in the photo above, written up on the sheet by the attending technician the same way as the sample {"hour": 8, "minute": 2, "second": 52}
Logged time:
{"hour": 9, "minute": 36, "second": 29}
